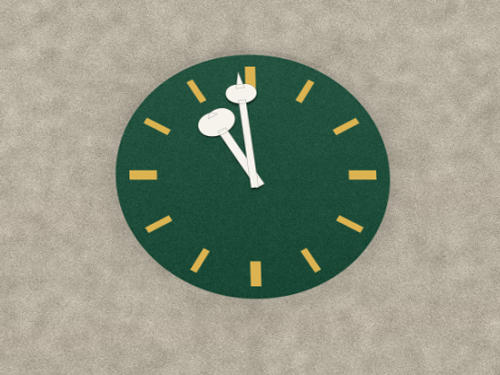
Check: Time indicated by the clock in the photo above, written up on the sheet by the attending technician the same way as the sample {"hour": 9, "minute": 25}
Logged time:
{"hour": 10, "minute": 59}
